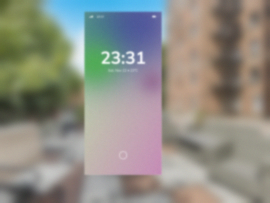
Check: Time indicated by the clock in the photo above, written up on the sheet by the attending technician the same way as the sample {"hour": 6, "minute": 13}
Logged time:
{"hour": 23, "minute": 31}
